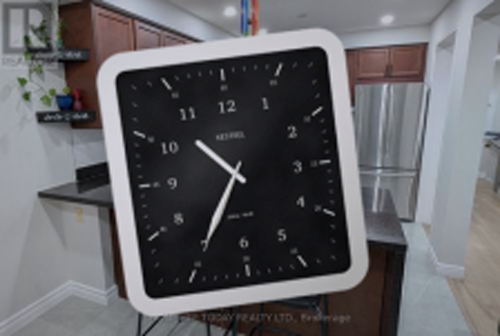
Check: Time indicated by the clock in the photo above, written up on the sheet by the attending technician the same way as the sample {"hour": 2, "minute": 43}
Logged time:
{"hour": 10, "minute": 35}
